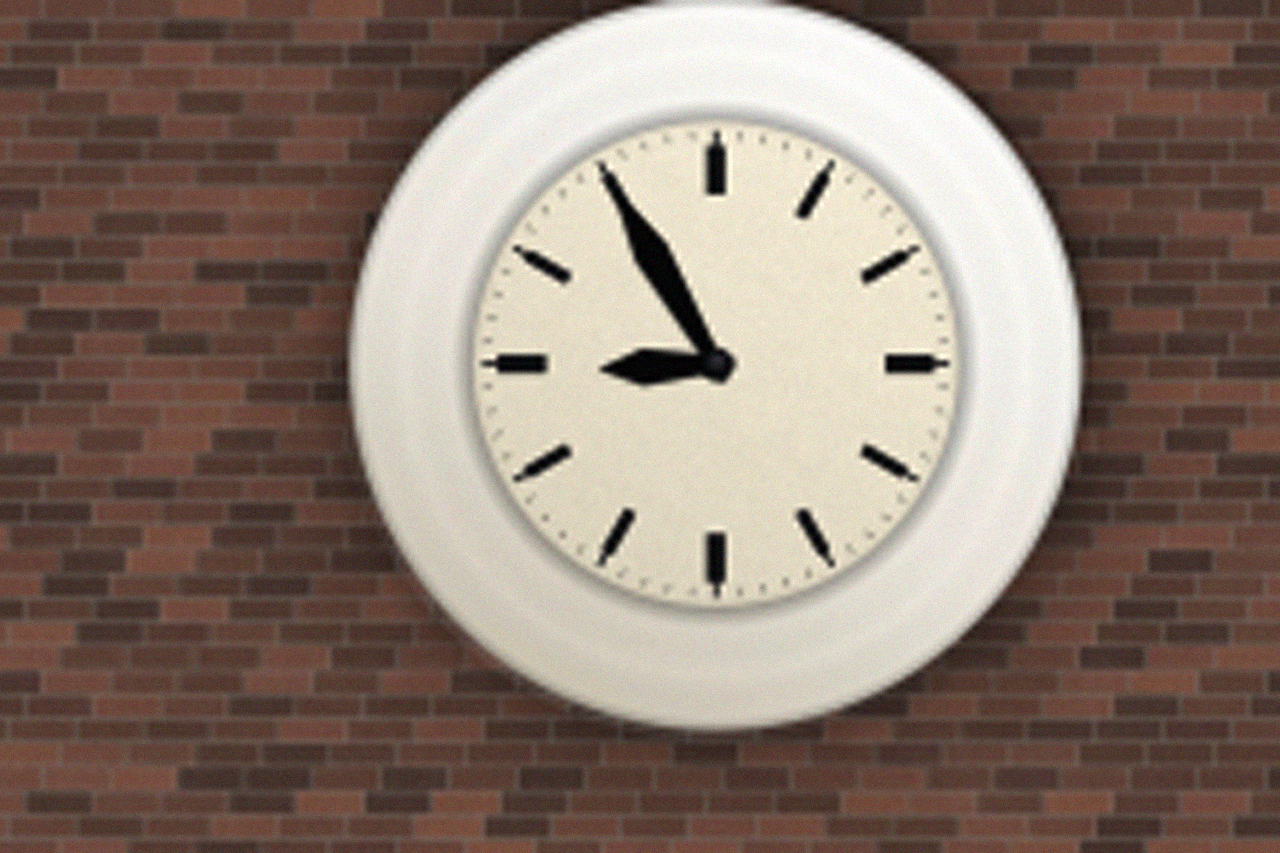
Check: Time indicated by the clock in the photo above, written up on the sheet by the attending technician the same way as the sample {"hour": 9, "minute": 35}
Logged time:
{"hour": 8, "minute": 55}
